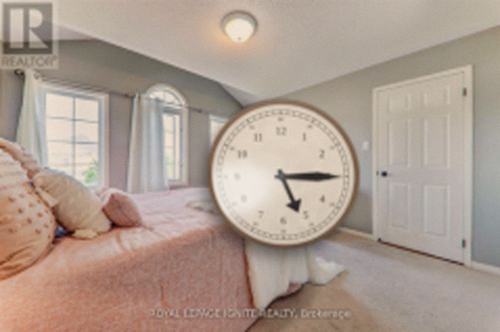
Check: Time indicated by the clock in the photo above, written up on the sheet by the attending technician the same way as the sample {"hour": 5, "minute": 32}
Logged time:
{"hour": 5, "minute": 15}
